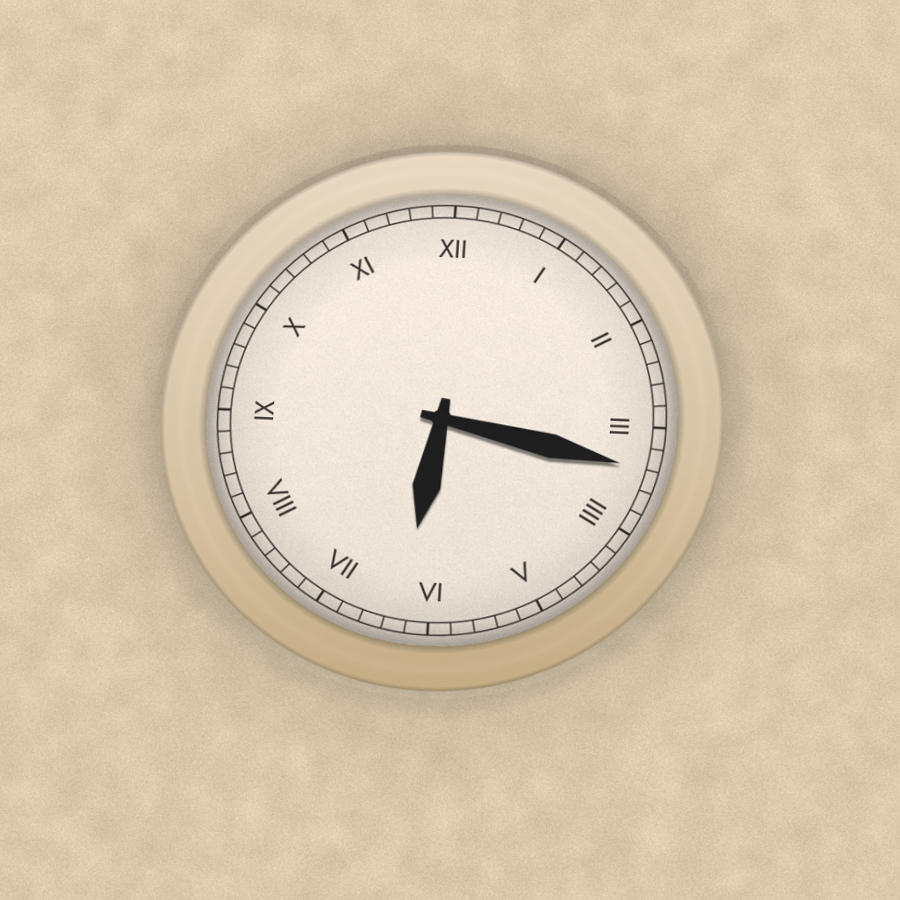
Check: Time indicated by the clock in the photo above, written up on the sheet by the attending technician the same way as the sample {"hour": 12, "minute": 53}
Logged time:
{"hour": 6, "minute": 17}
